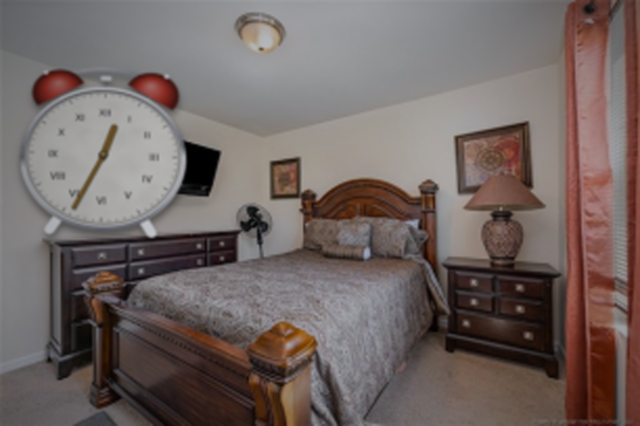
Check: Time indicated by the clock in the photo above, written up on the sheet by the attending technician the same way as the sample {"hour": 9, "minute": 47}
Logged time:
{"hour": 12, "minute": 34}
